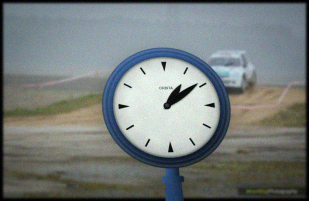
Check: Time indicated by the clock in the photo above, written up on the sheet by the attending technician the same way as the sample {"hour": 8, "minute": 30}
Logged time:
{"hour": 1, "minute": 9}
